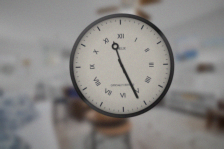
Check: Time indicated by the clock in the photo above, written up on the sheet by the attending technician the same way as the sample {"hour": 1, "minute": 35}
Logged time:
{"hour": 11, "minute": 26}
